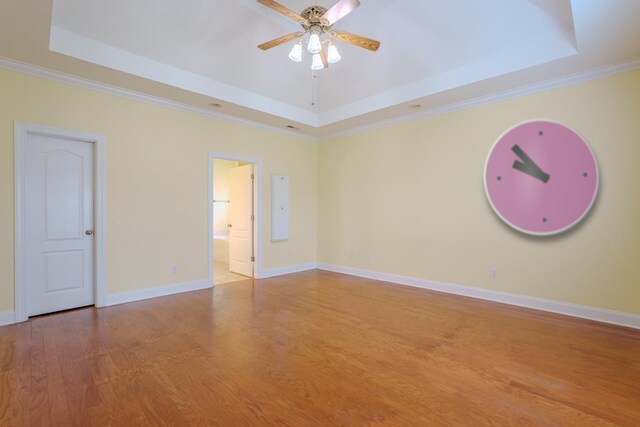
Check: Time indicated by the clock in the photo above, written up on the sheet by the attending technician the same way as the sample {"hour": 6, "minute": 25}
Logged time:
{"hour": 9, "minute": 53}
